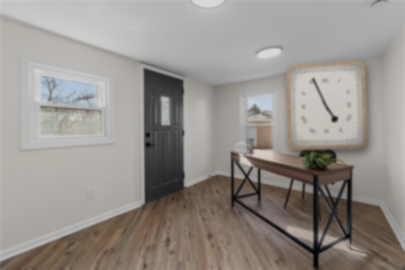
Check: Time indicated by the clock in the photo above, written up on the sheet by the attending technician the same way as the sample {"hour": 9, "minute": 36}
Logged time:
{"hour": 4, "minute": 56}
